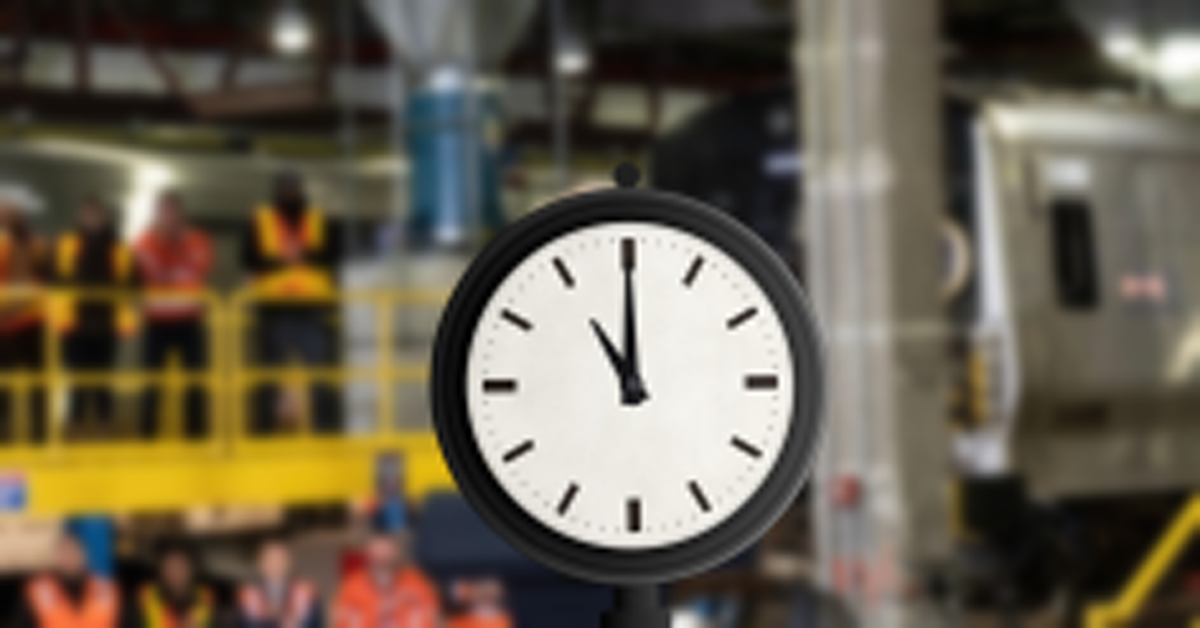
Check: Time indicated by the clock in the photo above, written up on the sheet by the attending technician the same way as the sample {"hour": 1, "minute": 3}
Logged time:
{"hour": 11, "minute": 0}
